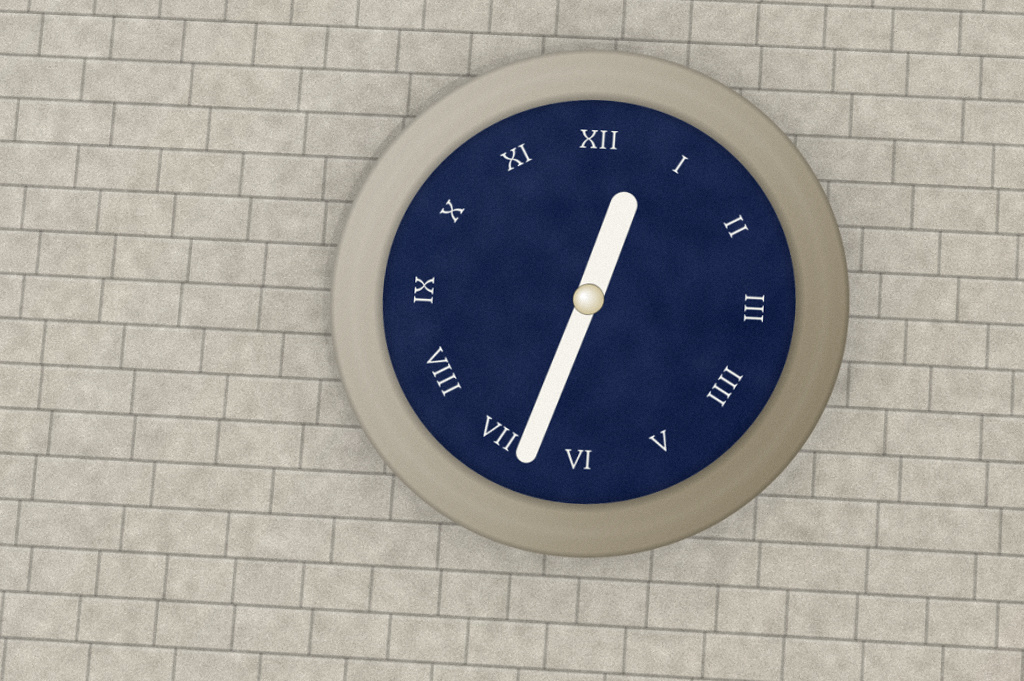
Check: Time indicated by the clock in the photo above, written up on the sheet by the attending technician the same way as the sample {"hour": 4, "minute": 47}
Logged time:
{"hour": 12, "minute": 33}
